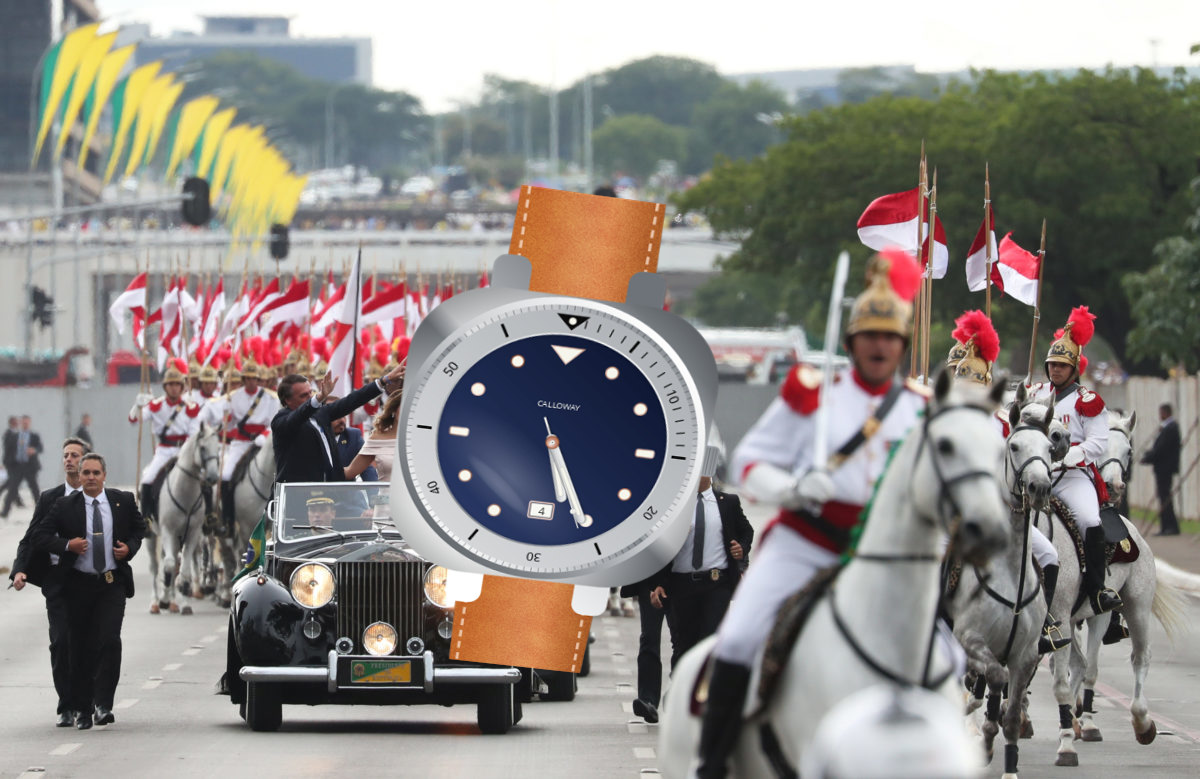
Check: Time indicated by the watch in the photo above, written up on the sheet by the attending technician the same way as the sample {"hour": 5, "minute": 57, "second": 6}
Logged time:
{"hour": 5, "minute": 25, "second": 26}
